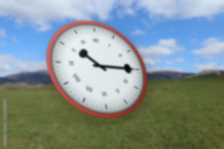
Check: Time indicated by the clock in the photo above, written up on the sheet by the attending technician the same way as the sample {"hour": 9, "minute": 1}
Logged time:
{"hour": 10, "minute": 15}
